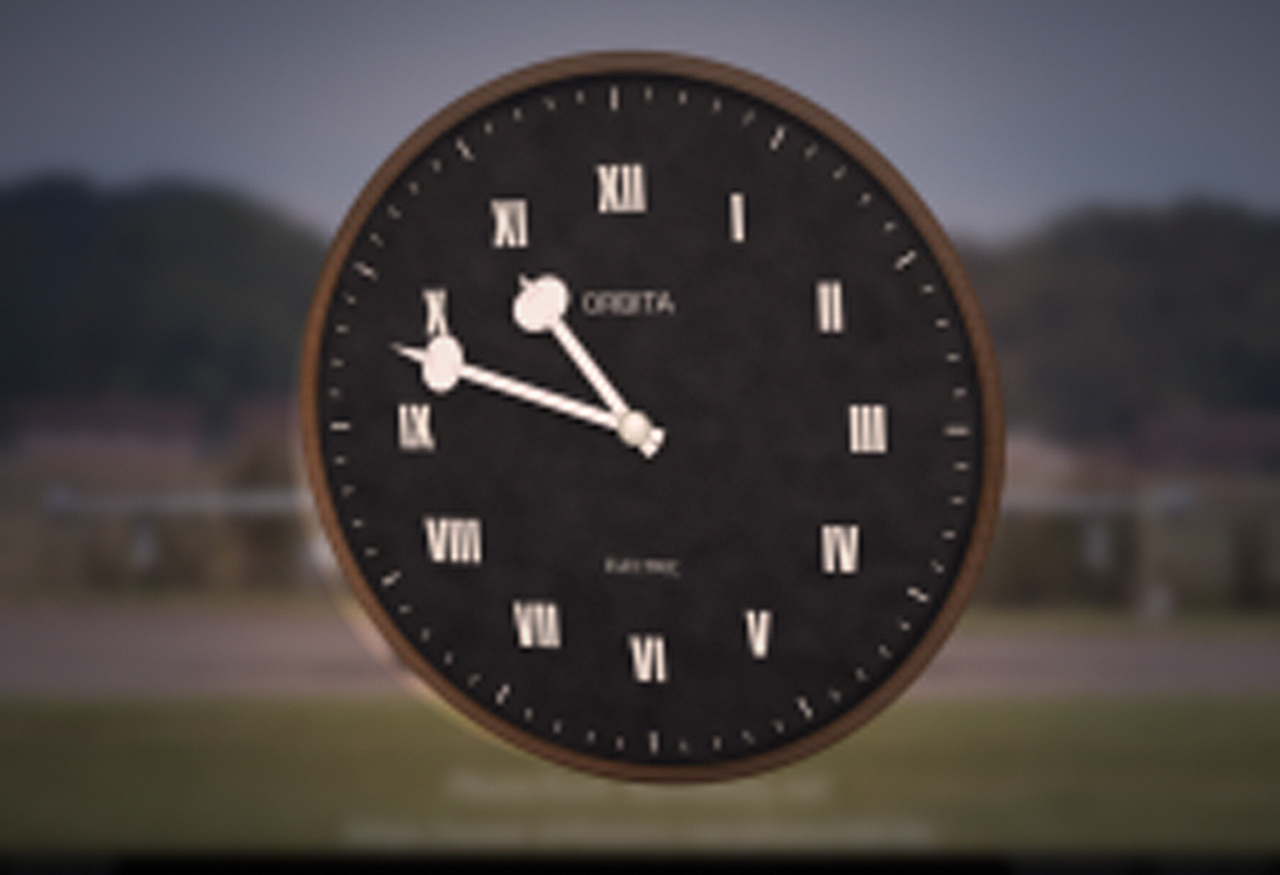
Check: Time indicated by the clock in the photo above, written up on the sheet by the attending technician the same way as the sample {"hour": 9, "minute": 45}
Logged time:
{"hour": 10, "minute": 48}
